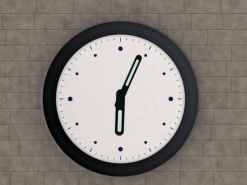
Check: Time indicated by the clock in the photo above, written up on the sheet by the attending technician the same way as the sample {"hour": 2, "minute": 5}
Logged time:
{"hour": 6, "minute": 4}
